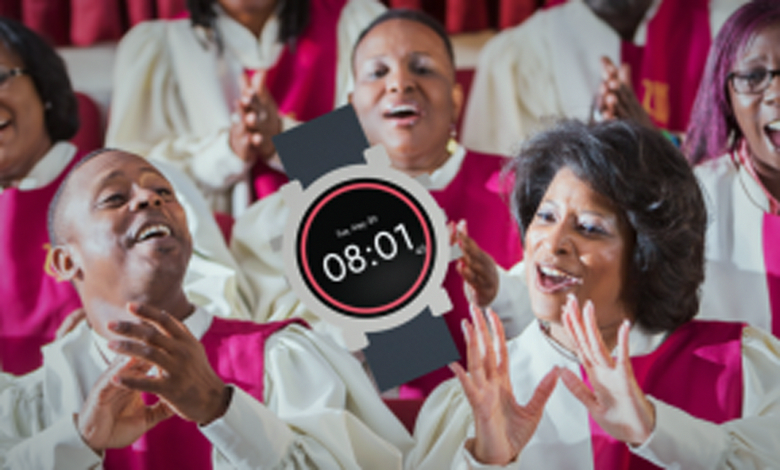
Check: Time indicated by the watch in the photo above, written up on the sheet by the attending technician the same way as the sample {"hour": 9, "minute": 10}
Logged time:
{"hour": 8, "minute": 1}
